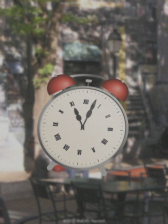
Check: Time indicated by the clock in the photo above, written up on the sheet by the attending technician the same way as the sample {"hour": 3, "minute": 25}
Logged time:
{"hour": 11, "minute": 3}
